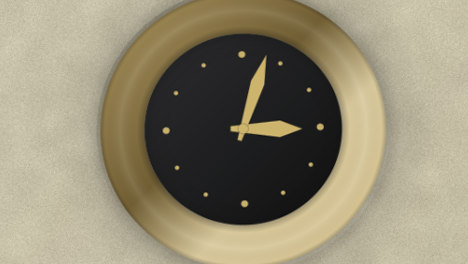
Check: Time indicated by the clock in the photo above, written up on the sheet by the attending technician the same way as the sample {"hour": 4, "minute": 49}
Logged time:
{"hour": 3, "minute": 3}
